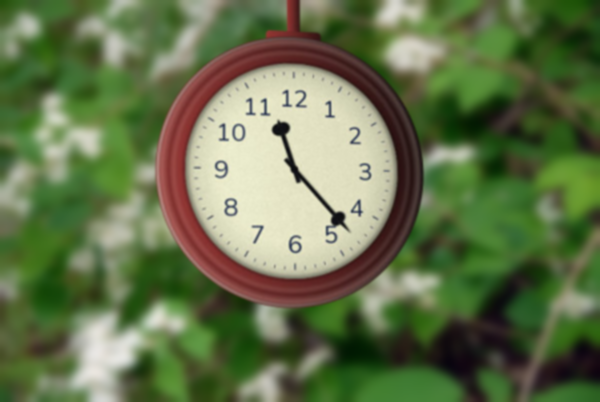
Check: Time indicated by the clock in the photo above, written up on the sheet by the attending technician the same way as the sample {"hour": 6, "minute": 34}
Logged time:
{"hour": 11, "minute": 23}
